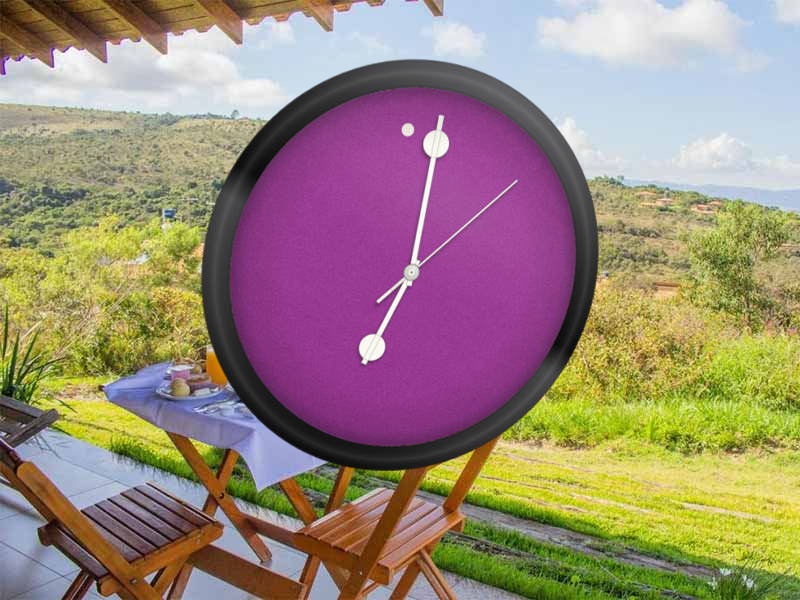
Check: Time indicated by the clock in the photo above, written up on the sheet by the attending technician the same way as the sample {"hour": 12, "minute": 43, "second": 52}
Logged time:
{"hour": 7, "minute": 2, "second": 9}
